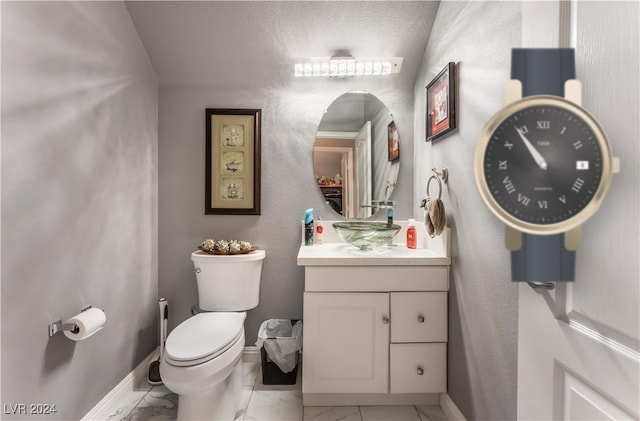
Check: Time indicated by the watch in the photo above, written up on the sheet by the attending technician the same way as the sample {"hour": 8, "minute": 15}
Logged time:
{"hour": 10, "minute": 54}
